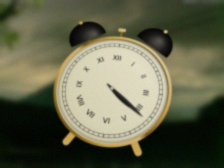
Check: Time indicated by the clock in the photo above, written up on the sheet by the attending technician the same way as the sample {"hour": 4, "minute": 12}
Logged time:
{"hour": 4, "minute": 21}
